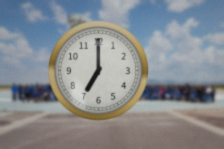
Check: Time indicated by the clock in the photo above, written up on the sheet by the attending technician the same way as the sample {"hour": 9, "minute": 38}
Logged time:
{"hour": 7, "minute": 0}
